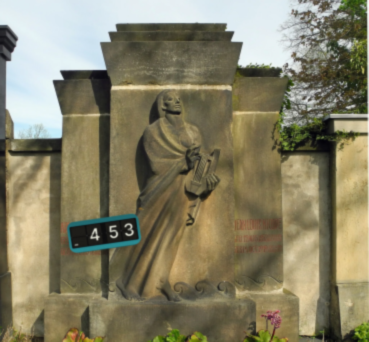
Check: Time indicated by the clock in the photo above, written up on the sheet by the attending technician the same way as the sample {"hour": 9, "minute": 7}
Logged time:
{"hour": 4, "minute": 53}
